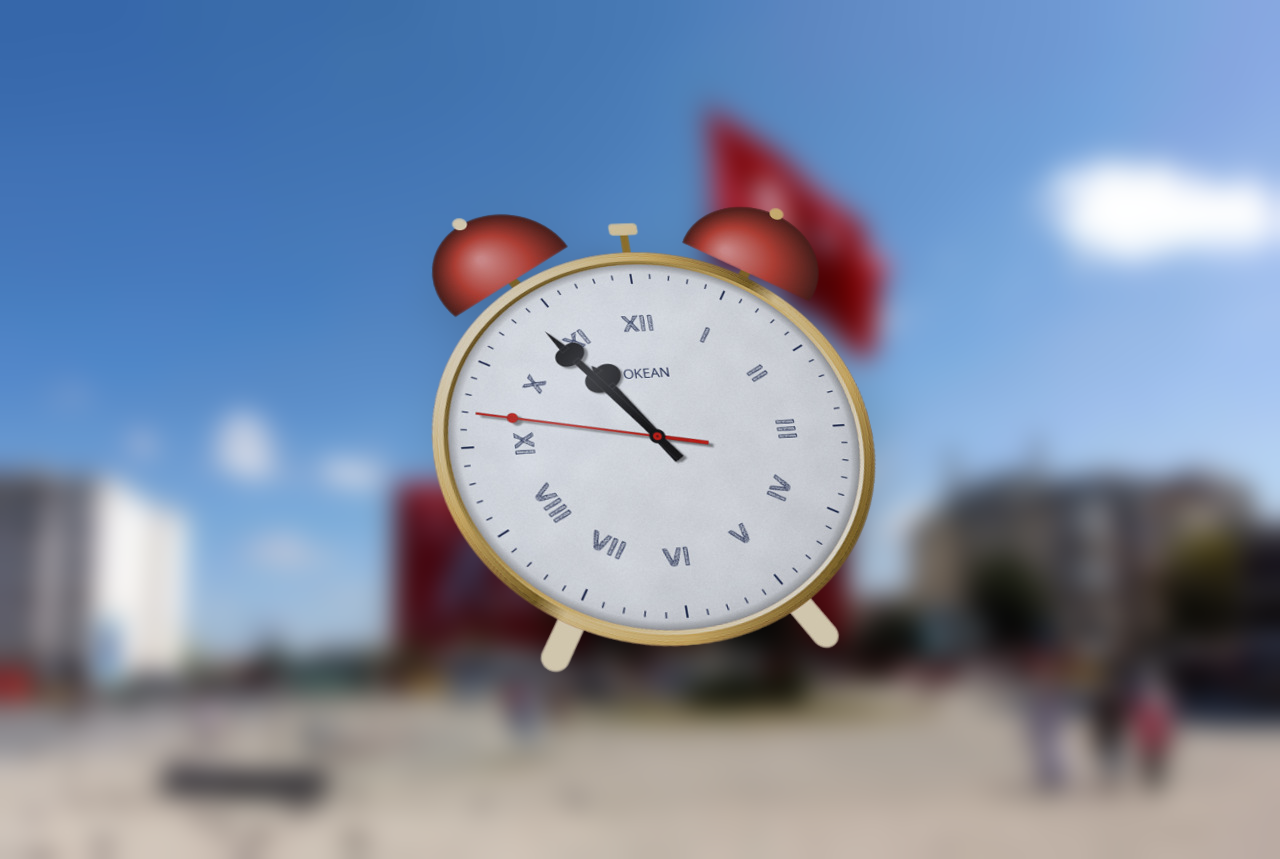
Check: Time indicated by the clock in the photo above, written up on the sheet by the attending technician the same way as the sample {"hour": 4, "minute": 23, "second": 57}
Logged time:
{"hour": 10, "minute": 53, "second": 47}
